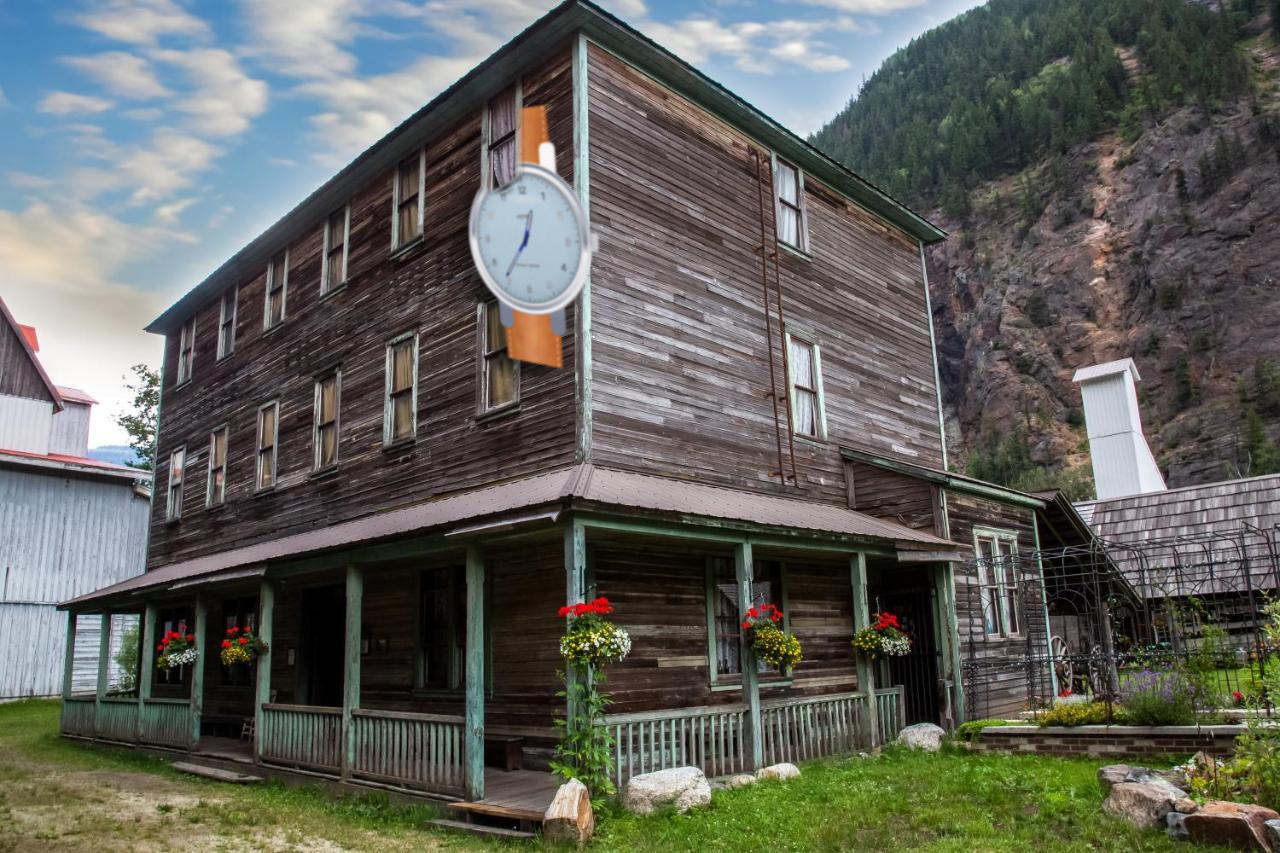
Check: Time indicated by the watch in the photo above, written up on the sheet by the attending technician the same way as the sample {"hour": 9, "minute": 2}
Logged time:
{"hour": 12, "minute": 36}
